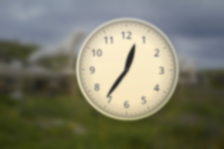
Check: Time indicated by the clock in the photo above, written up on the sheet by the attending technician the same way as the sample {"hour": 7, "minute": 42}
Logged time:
{"hour": 12, "minute": 36}
